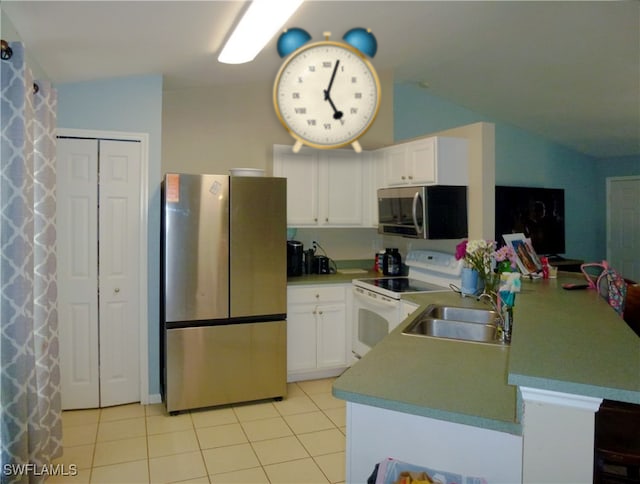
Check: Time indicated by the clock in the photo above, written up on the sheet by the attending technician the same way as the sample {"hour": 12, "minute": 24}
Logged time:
{"hour": 5, "minute": 3}
